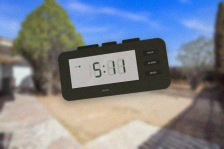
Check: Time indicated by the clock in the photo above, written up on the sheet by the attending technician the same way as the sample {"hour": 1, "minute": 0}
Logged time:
{"hour": 5, "minute": 11}
